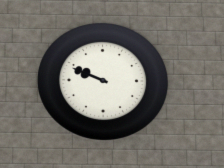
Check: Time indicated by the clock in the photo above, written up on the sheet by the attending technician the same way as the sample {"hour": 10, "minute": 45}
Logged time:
{"hour": 9, "minute": 49}
